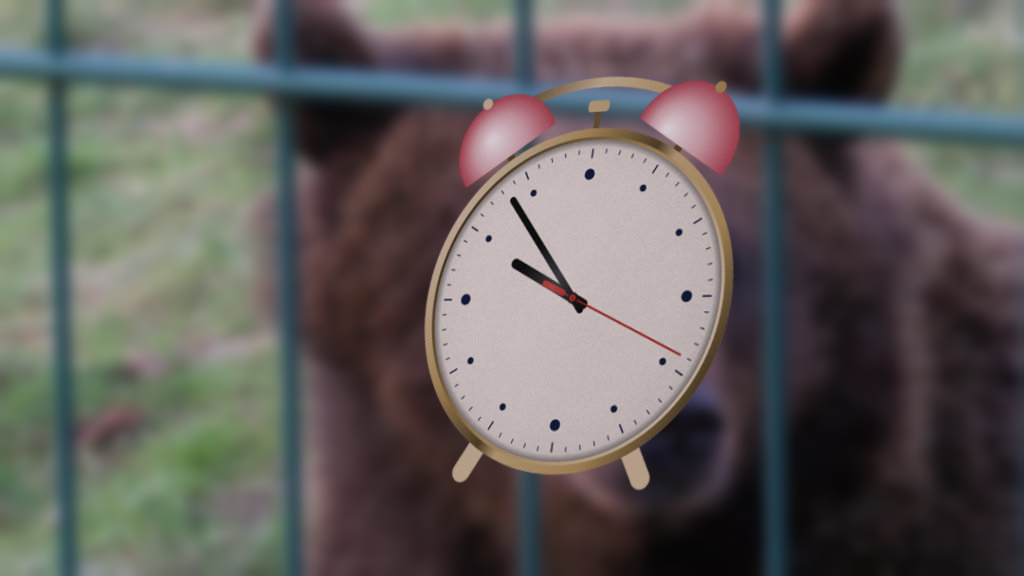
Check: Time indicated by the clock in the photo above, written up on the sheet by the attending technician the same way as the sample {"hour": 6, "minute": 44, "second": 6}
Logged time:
{"hour": 9, "minute": 53, "second": 19}
